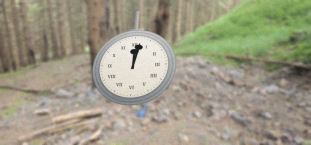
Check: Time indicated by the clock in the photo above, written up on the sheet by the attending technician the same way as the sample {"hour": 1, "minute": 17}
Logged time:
{"hour": 12, "minute": 2}
